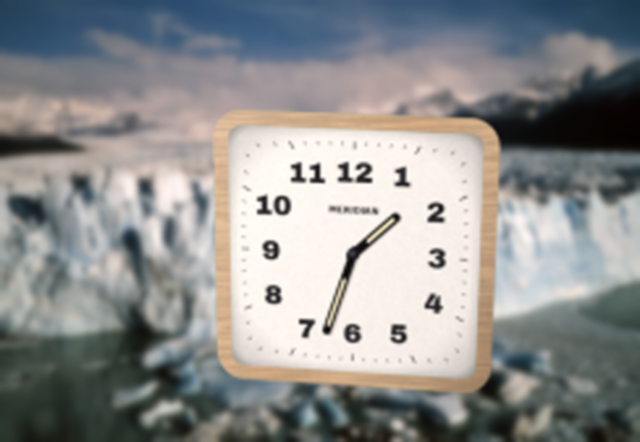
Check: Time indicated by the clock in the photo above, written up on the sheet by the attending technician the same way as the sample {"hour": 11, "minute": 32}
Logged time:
{"hour": 1, "minute": 33}
